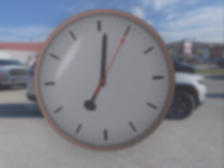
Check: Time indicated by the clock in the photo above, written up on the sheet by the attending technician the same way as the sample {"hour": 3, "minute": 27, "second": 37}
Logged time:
{"hour": 7, "minute": 1, "second": 5}
